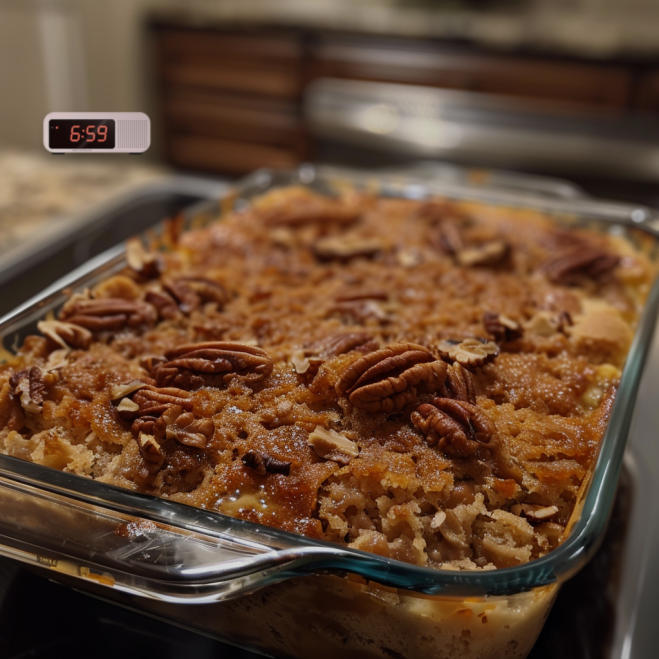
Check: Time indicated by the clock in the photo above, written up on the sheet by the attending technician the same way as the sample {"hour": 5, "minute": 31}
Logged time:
{"hour": 6, "minute": 59}
